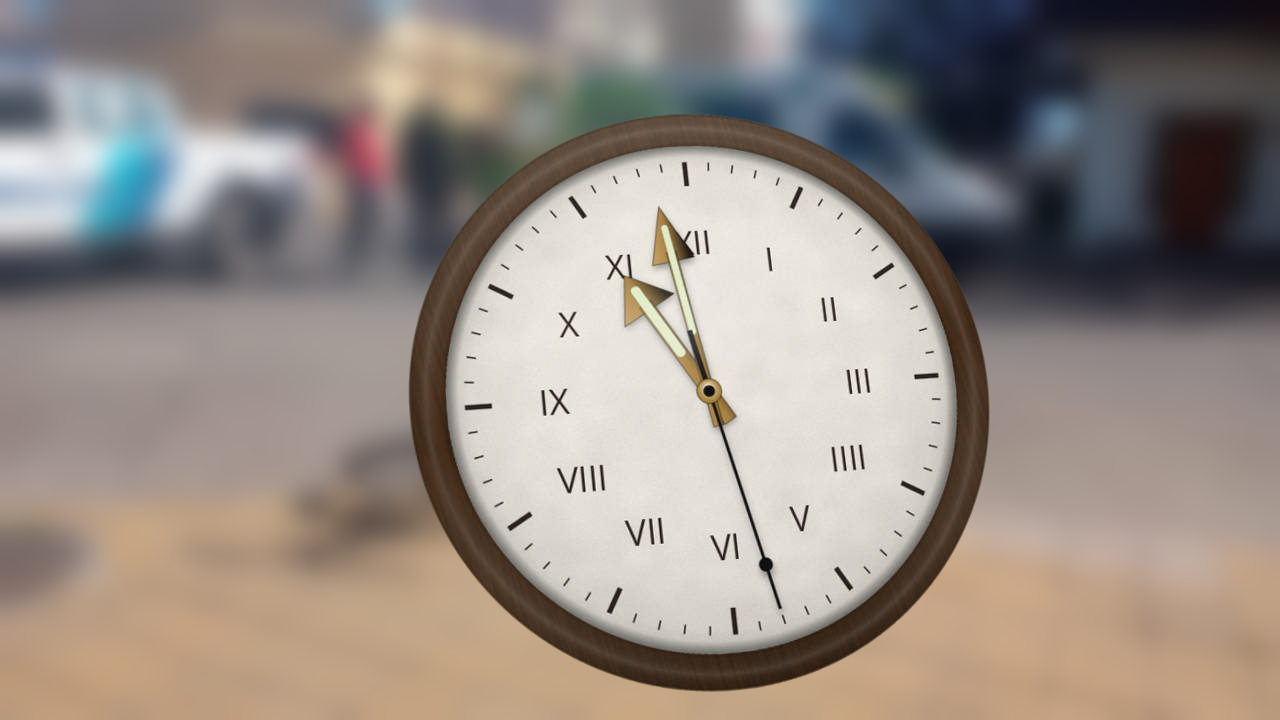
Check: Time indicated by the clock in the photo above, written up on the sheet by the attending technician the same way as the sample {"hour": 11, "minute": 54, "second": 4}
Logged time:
{"hour": 10, "minute": 58, "second": 28}
